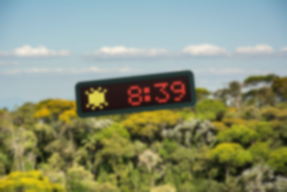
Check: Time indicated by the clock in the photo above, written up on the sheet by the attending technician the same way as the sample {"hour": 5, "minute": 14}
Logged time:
{"hour": 8, "minute": 39}
